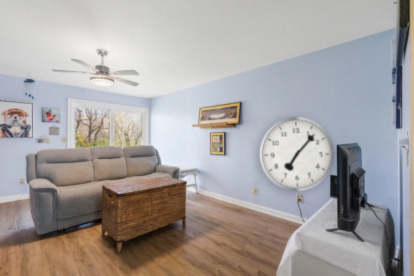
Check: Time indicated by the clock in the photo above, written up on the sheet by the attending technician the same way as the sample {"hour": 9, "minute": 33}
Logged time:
{"hour": 7, "minute": 7}
